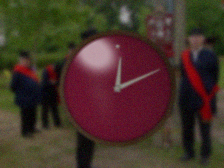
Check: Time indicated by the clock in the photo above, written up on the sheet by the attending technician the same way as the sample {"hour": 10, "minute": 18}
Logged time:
{"hour": 12, "minute": 11}
